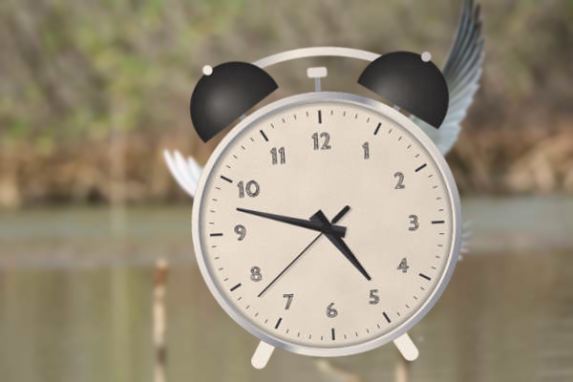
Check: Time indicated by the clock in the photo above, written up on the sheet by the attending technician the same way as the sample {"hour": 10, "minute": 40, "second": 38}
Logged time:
{"hour": 4, "minute": 47, "second": 38}
